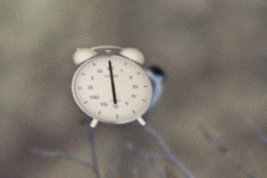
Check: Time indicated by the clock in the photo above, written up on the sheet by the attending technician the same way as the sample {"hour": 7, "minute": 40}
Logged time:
{"hour": 6, "minute": 0}
